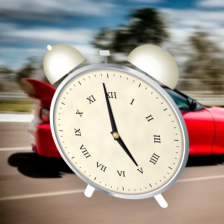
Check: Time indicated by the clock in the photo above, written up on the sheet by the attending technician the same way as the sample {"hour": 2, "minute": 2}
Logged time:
{"hour": 4, "minute": 59}
